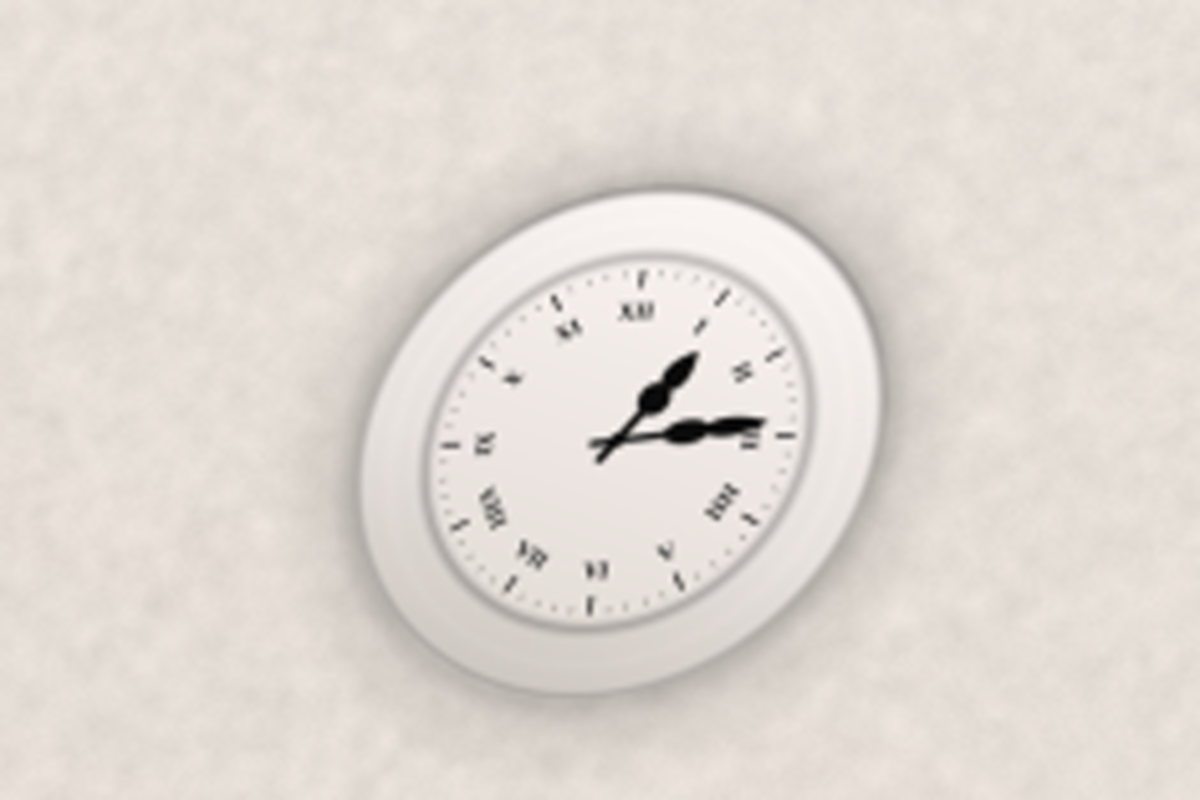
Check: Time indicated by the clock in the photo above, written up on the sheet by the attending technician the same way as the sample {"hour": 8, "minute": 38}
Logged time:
{"hour": 1, "minute": 14}
